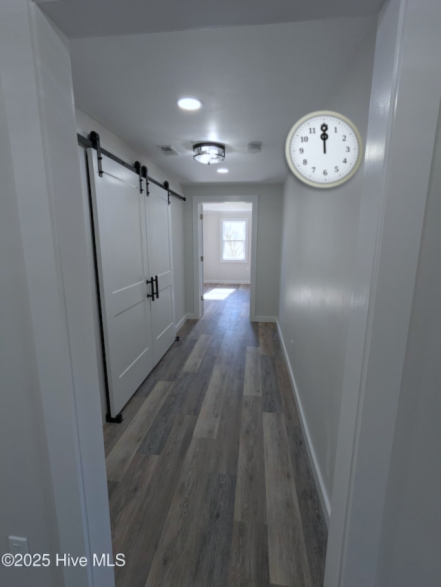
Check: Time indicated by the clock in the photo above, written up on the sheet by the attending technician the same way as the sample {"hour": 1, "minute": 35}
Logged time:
{"hour": 12, "minute": 0}
